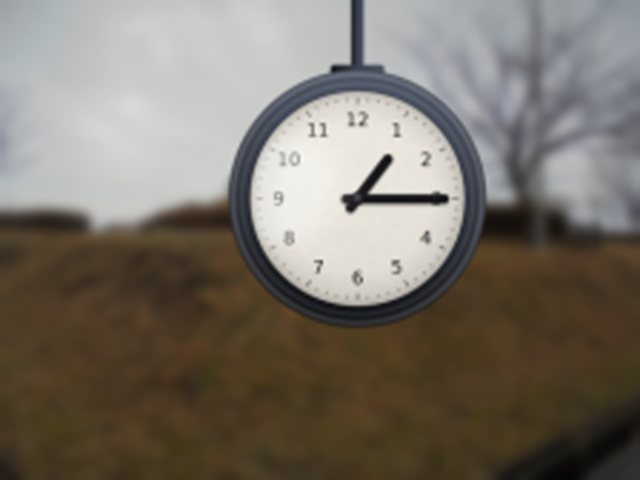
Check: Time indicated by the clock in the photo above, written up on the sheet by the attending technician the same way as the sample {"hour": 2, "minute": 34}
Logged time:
{"hour": 1, "minute": 15}
